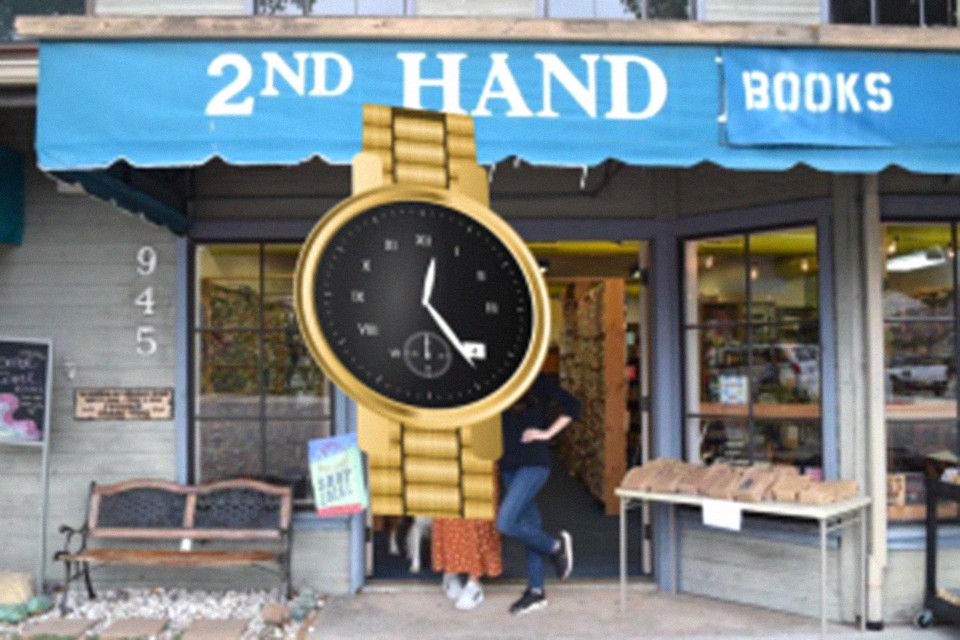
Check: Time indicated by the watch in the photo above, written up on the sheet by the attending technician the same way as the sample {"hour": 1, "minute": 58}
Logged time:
{"hour": 12, "minute": 24}
